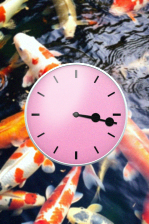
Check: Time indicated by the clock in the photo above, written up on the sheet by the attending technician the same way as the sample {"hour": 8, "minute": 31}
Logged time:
{"hour": 3, "minute": 17}
